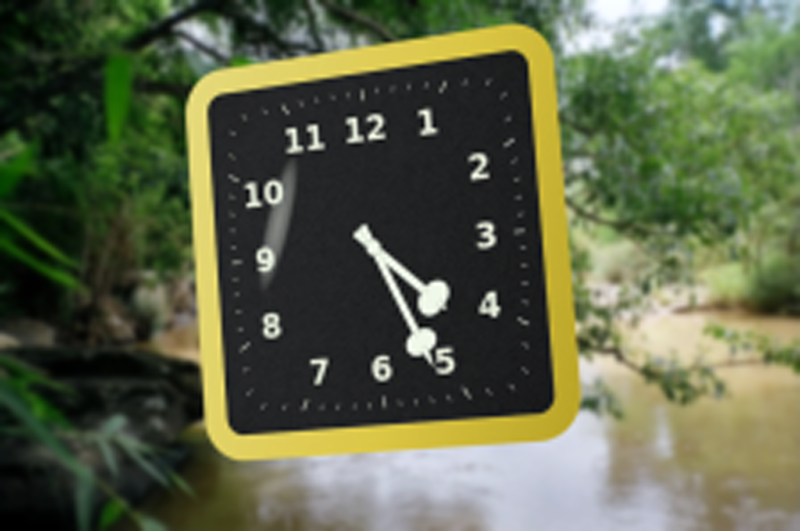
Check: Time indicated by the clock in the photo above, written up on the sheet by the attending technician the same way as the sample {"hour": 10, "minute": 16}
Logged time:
{"hour": 4, "minute": 26}
